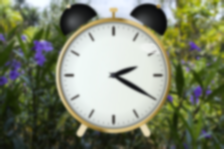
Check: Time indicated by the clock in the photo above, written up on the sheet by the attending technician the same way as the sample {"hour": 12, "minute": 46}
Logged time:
{"hour": 2, "minute": 20}
